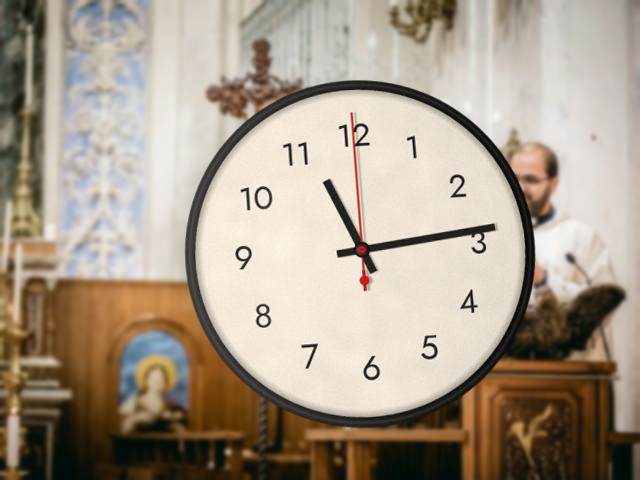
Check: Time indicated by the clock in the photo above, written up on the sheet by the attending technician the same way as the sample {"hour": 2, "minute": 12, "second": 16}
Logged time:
{"hour": 11, "minute": 14, "second": 0}
